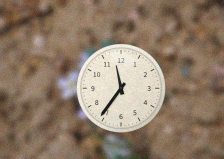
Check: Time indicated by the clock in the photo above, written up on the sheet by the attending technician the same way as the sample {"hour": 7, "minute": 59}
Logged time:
{"hour": 11, "minute": 36}
